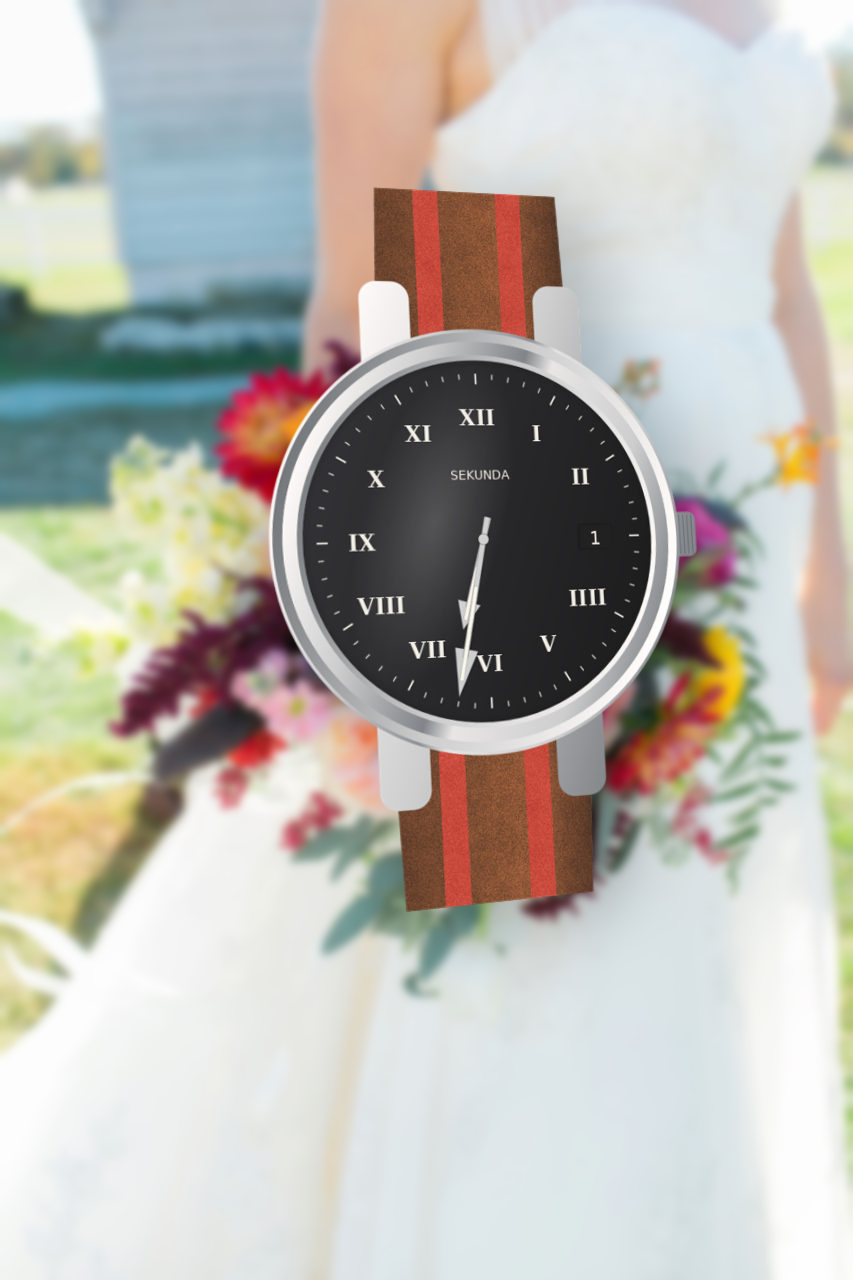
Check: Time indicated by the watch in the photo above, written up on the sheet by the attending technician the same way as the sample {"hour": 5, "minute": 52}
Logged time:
{"hour": 6, "minute": 32}
